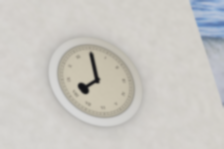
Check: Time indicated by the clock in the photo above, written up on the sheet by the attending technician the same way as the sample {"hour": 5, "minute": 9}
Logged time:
{"hour": 8, "minute": 0}
